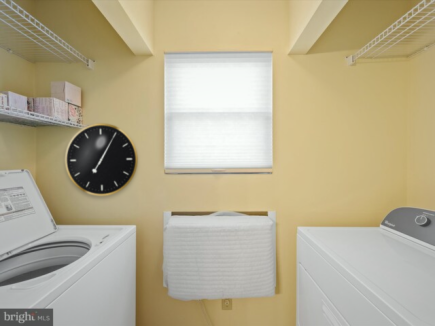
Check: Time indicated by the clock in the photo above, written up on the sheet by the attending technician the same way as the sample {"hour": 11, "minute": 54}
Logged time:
{"hour": 7, "minute": 5}
